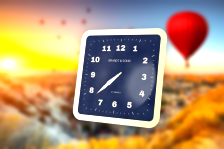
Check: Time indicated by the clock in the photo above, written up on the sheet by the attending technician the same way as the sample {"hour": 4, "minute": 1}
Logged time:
{"hour": 7, "minute": 38}
